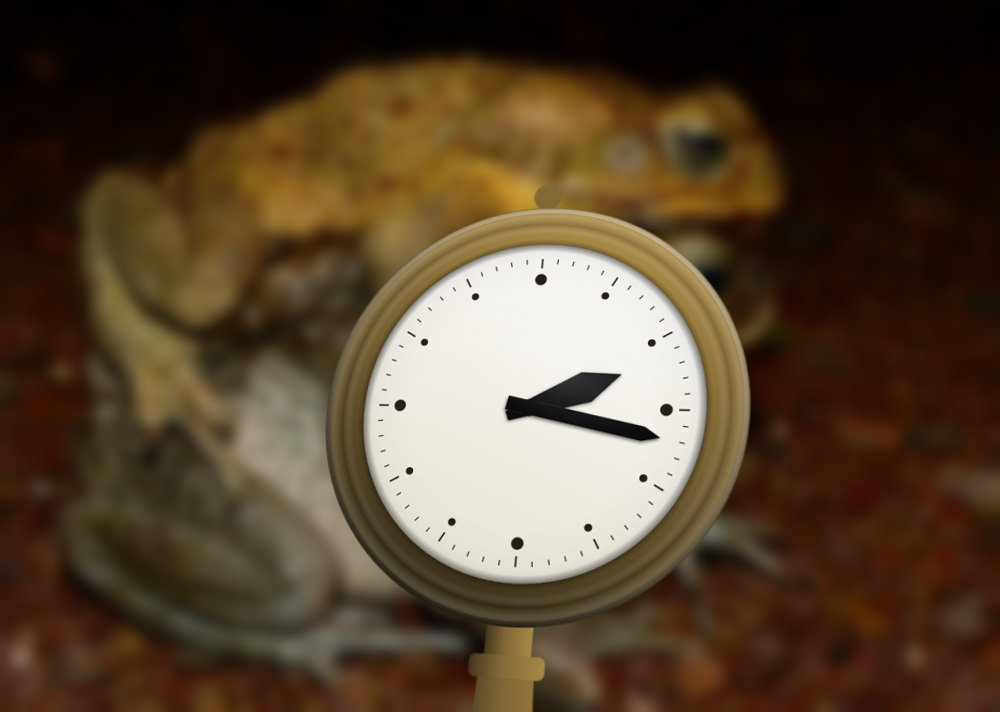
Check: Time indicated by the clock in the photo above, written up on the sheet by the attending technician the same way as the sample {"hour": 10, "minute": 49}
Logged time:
{"hour": 2, "minute": 17}
